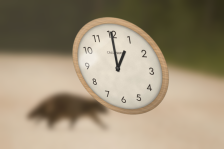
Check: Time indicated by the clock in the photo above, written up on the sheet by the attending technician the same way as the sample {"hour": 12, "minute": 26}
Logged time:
{"hour": 1, "minute": 0}
